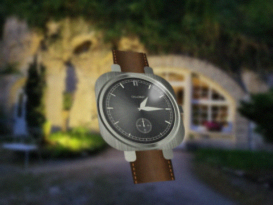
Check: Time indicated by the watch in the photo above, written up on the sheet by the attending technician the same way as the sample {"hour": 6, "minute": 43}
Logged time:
{"hour": 1, "minute": 15}
